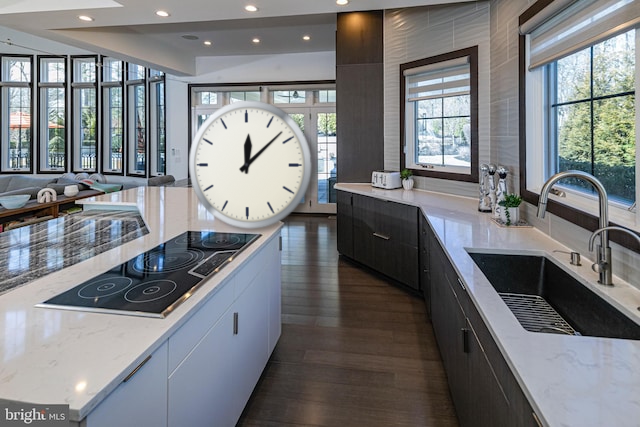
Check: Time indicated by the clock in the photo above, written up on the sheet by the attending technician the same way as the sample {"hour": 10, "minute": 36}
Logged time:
{"hour": 12, "minute": 8}
